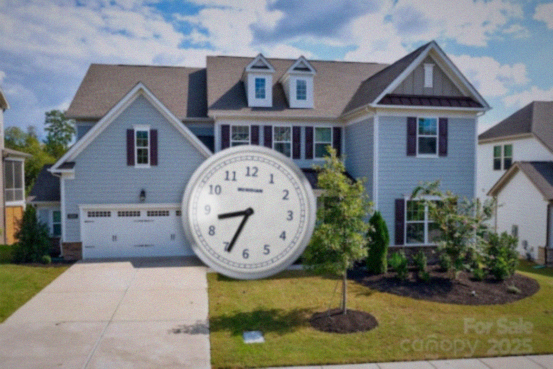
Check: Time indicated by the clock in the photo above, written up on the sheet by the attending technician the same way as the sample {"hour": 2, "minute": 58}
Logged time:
{"hour": 8, "minute": 34}
